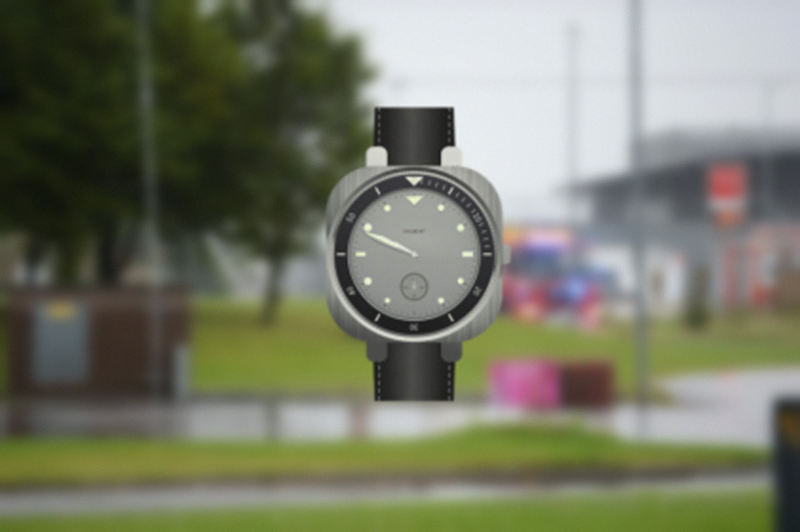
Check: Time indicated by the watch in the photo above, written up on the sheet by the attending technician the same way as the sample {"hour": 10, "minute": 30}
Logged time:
{"hour": 9, "minute": 49}
